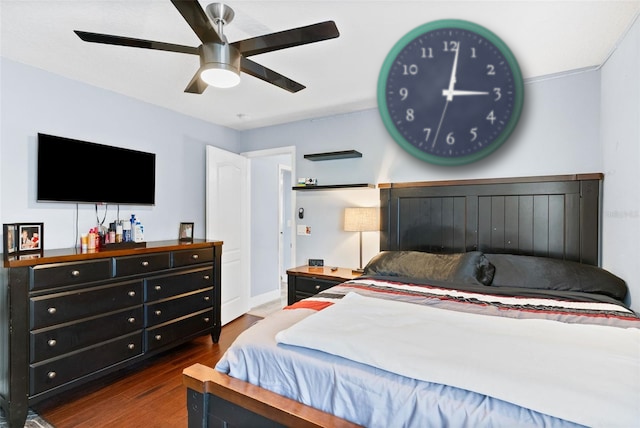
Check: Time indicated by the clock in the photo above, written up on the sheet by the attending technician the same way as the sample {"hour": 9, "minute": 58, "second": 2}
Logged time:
{"hour": 3, "minute": 1, "second": 33}
